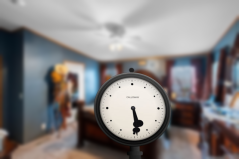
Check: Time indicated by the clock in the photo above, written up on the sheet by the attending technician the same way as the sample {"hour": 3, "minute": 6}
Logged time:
{"hour": 5, "minute": 29}
